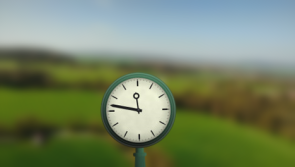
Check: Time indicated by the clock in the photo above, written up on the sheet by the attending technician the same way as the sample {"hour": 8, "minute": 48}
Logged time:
{"hour": 11, "minute": 47}
